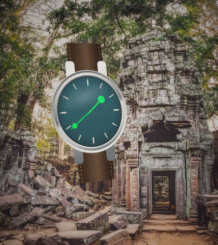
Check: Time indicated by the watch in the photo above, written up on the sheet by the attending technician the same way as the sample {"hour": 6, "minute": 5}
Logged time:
{"hour": 1, "minute": 39}
